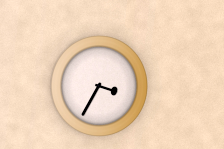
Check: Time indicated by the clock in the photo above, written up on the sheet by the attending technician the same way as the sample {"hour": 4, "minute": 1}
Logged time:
{"hour": 3, "minute": 35}
